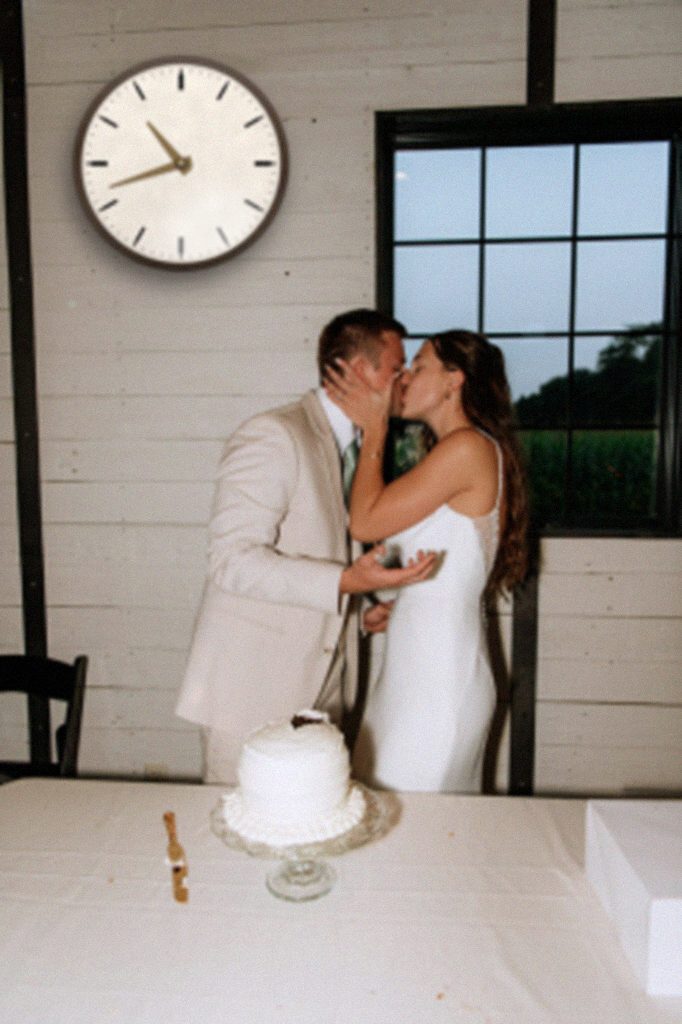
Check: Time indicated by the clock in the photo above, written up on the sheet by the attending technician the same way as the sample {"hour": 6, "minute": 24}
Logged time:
{"hour": 10, "minute": 42}
